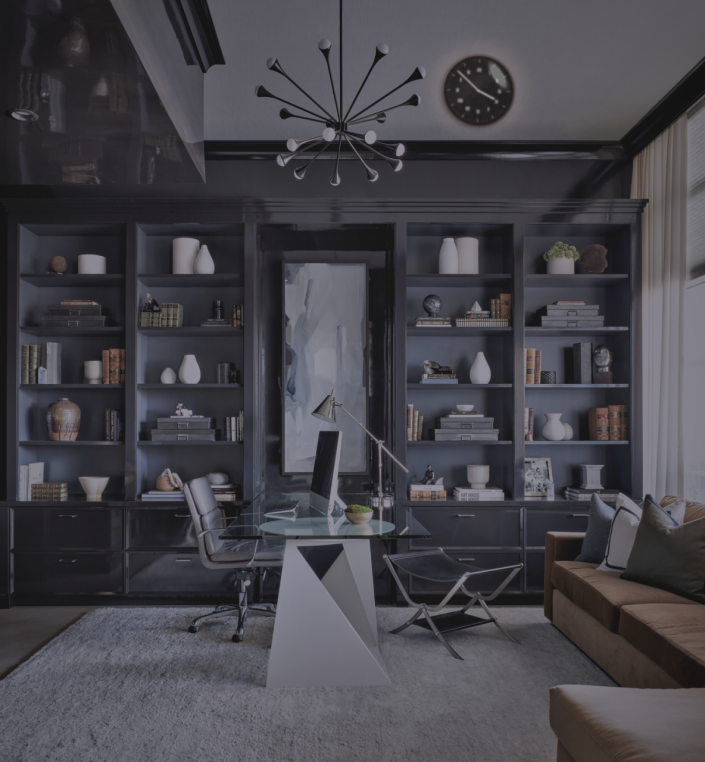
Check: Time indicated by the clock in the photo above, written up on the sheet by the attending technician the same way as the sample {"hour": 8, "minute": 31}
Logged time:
{"hour": 3, "minute": 52}
